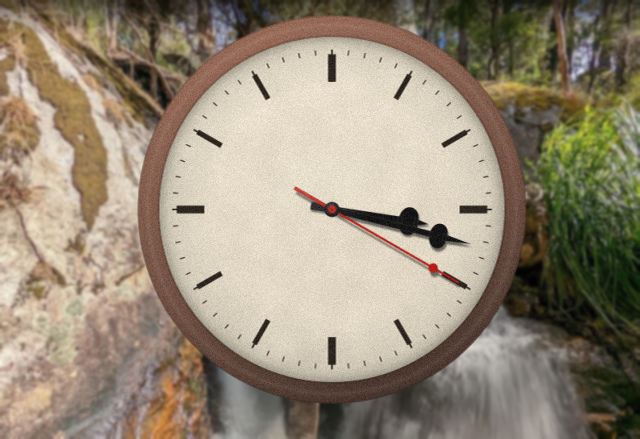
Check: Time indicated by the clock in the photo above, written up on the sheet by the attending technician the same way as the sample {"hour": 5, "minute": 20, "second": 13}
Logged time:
{"hour": 3, "minute": 17, "second": 20}
